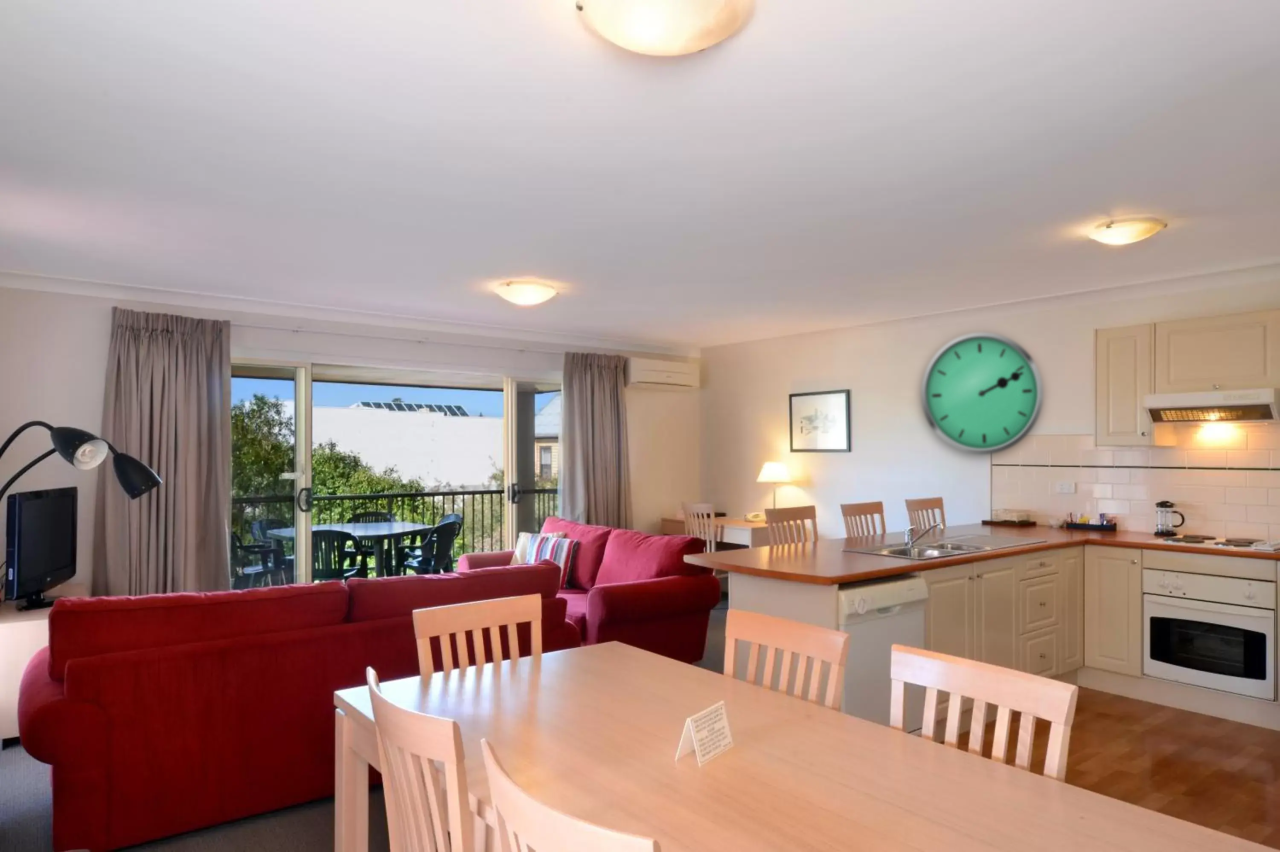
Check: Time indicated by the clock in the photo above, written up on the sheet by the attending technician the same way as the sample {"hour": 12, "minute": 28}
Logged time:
{"hour": 2, "minute": 11}
